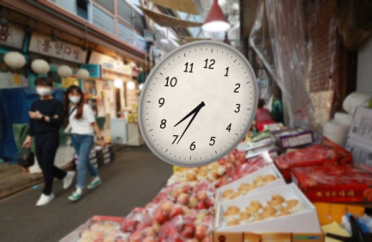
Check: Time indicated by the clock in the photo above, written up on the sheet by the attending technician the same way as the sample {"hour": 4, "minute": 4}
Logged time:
{"hour": 7, "minute": 34}
